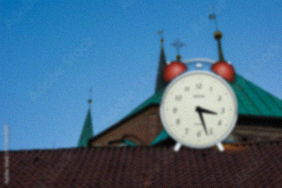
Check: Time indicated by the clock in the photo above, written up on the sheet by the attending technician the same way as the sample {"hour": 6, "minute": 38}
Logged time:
{"hour": 3, "minute": 27}
